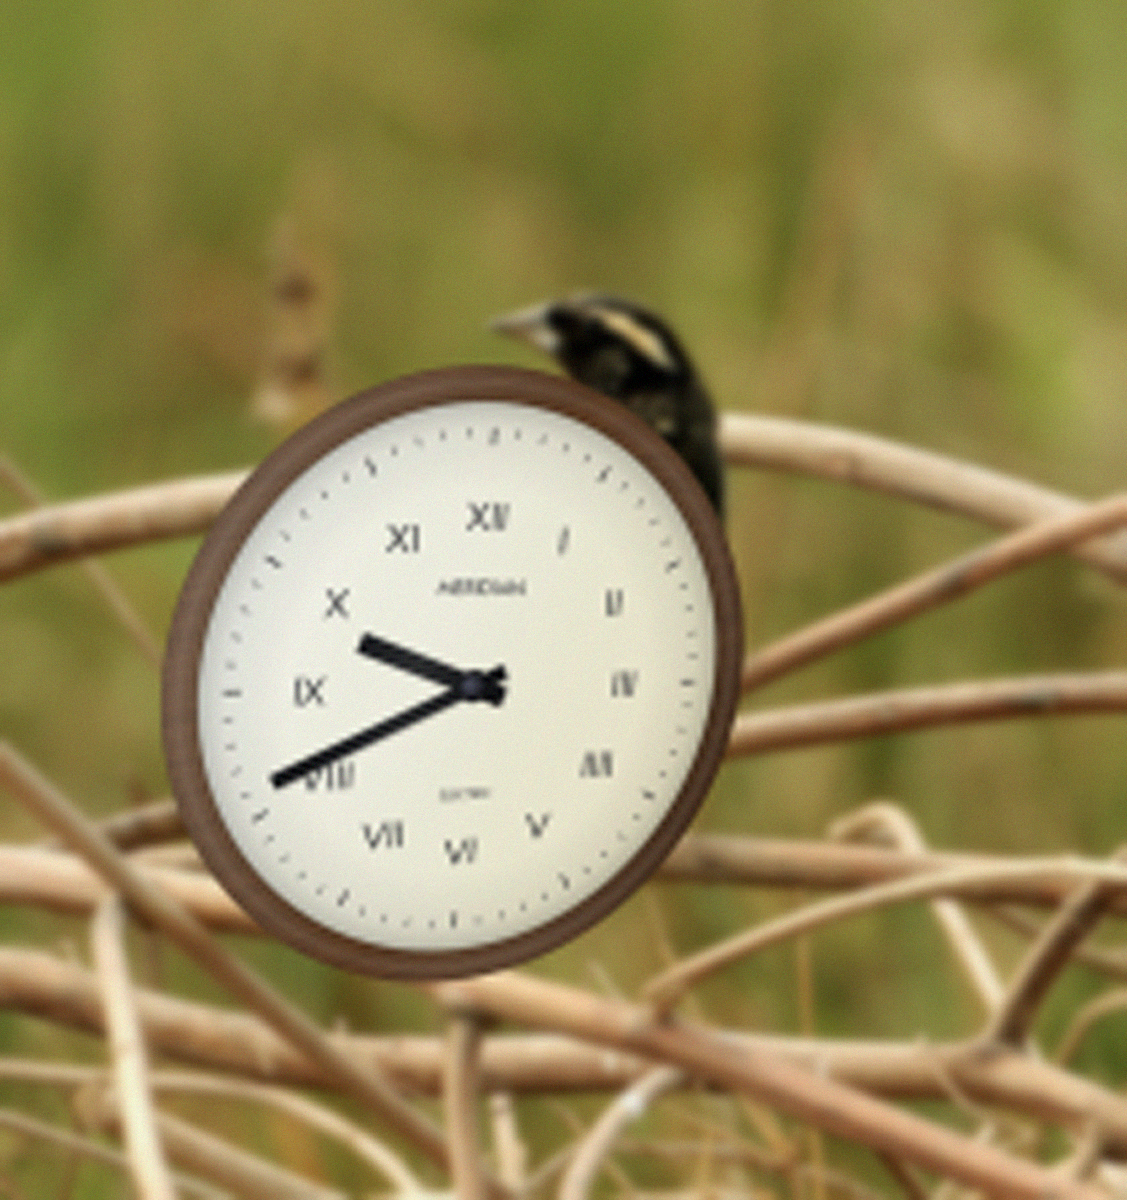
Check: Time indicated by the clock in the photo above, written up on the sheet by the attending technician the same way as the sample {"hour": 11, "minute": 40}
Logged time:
{"hour": 9, "minute": 41}
